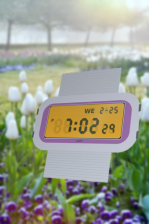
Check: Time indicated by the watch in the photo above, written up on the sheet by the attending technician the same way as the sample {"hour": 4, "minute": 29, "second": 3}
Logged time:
{"hour": 7, "minute": 2, "second": 29}
